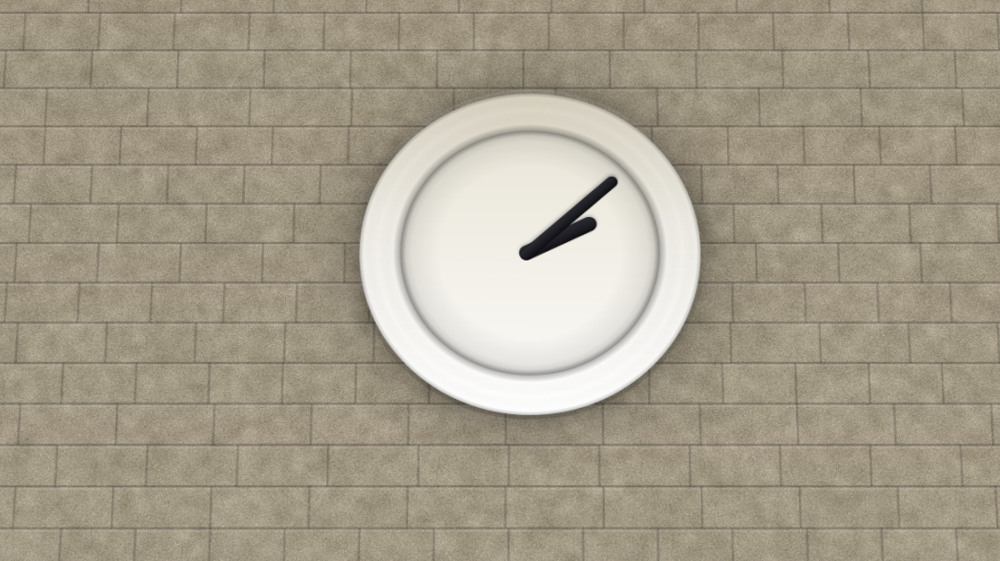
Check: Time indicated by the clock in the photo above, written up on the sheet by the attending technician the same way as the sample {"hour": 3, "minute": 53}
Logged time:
{"hour": 2, "minute": 8}
